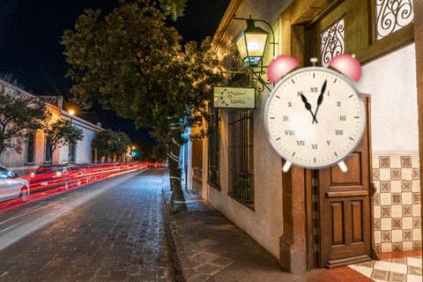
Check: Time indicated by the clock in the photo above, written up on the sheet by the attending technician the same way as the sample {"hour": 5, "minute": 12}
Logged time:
{"hour": 11, "minute": 3}
